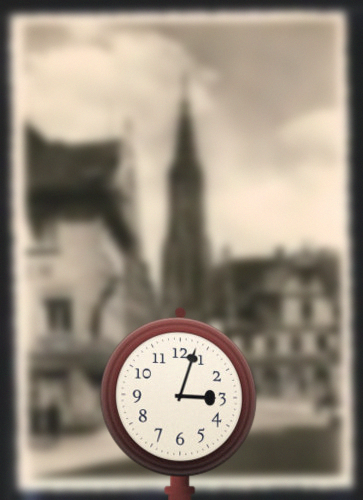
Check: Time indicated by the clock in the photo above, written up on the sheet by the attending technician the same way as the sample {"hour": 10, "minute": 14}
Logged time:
{"hour": 3, "minute": 3}
